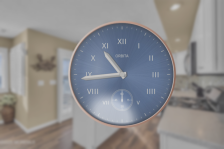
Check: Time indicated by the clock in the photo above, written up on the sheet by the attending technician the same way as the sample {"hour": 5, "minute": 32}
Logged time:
{"hour": 10, "minute": 44}
